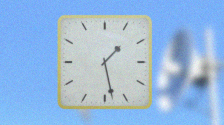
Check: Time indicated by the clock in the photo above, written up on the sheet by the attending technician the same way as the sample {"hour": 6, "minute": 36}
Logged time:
{"hour": 1, "minute": 28}
